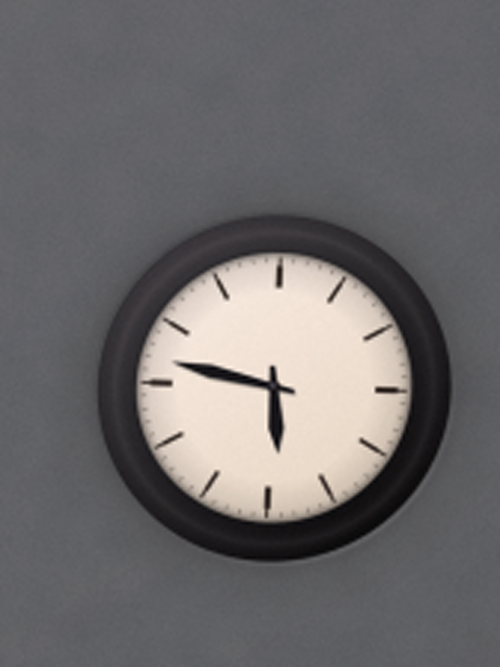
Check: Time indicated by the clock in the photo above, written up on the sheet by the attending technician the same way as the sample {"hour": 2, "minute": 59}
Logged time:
{"hour": 5, "minute": 47}
